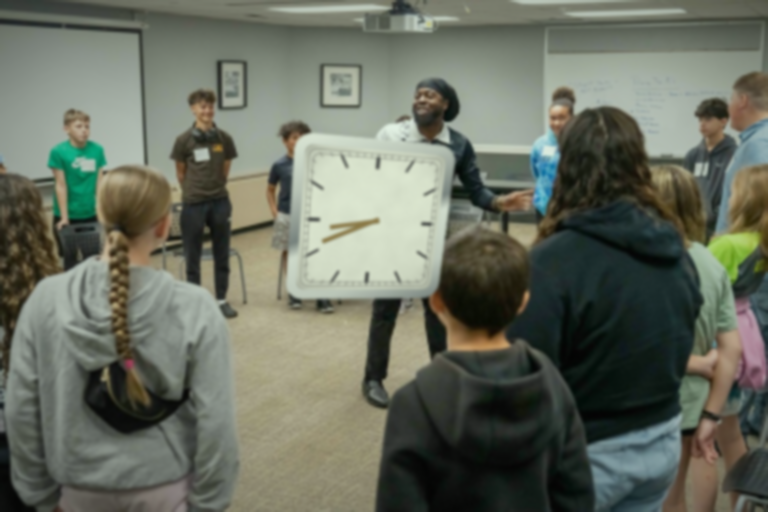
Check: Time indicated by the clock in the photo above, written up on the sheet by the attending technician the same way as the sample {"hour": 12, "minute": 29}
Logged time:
{"hour": 8, "minute": 41}
